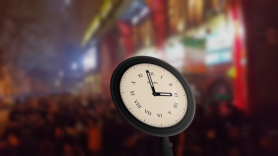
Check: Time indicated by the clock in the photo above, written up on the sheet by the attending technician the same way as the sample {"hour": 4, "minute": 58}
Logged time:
{"hour": 2, "minute": 59}
